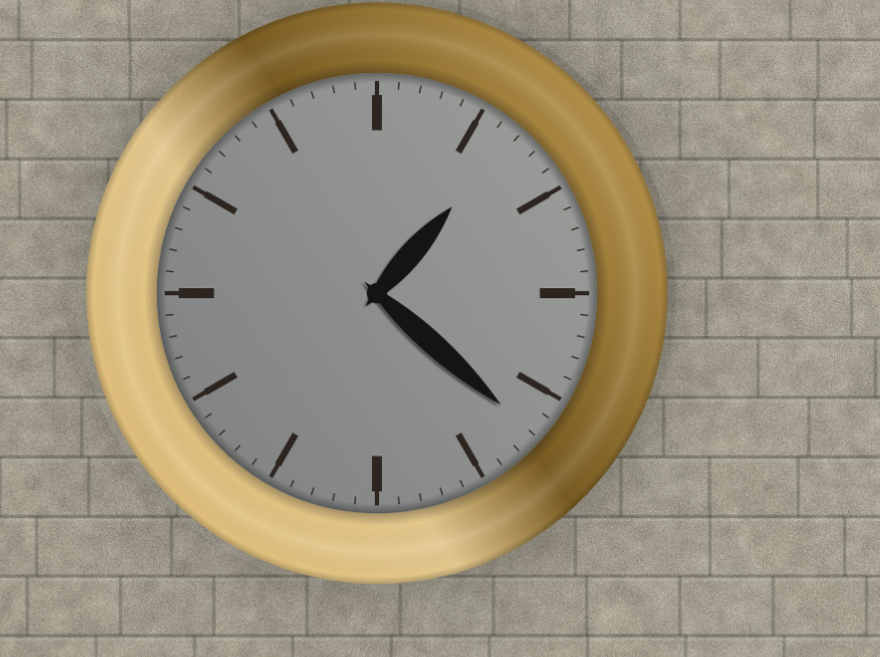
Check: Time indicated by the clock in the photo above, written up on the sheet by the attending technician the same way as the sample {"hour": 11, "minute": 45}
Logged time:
{"hour": 1, "minute": 22}
